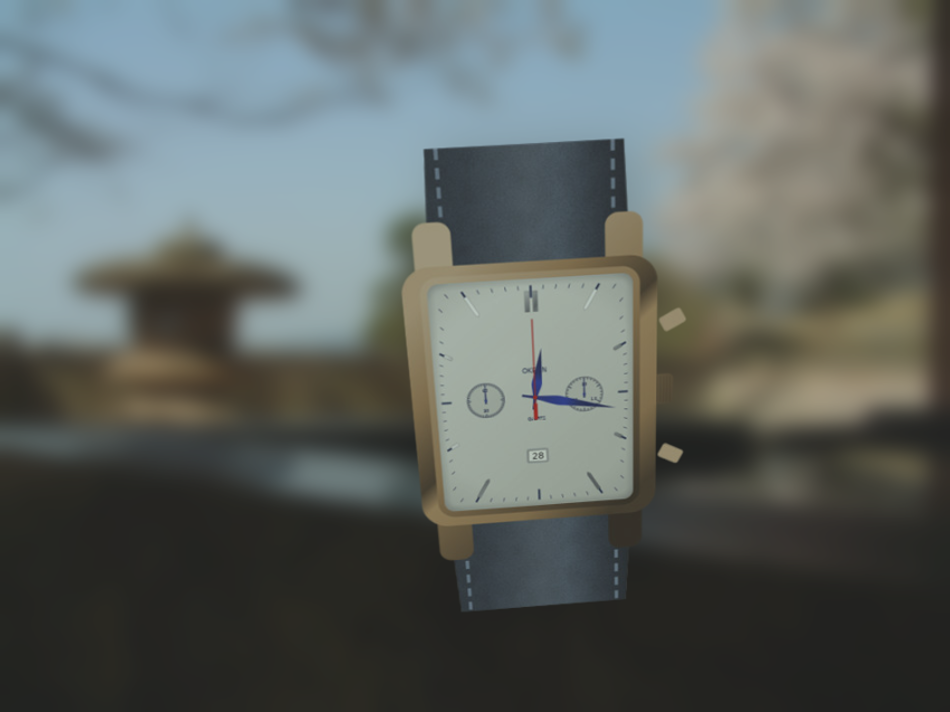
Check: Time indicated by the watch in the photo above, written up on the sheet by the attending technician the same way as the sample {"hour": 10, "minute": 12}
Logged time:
{"hour": 12, "minute": 17}
